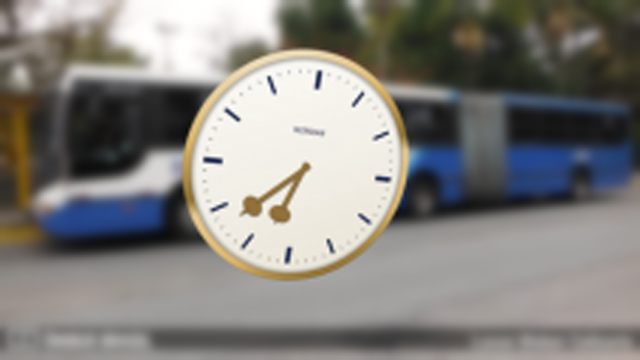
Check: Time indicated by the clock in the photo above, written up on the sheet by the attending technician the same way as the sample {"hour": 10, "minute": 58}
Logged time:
{"hour": 6, "minute": 38}
